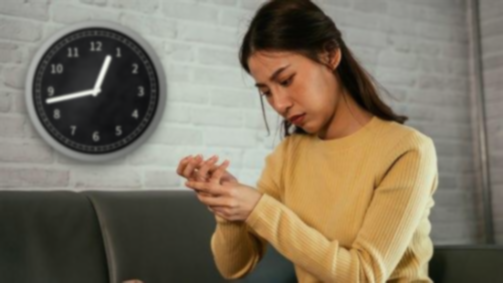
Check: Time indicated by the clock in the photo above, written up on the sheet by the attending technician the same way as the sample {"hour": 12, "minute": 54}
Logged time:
{"hour": 12, "minute": 43}
